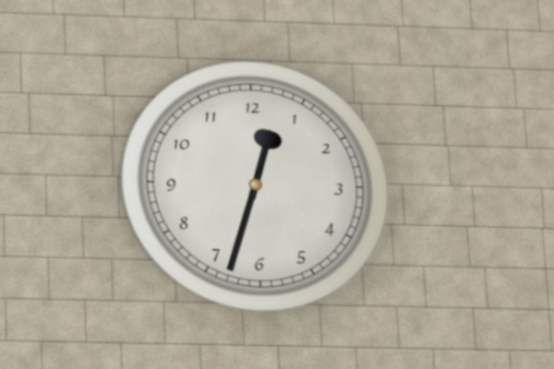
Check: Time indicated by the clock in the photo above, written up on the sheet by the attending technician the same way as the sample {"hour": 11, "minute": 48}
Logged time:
{"hour": 12, "minute": 33}
